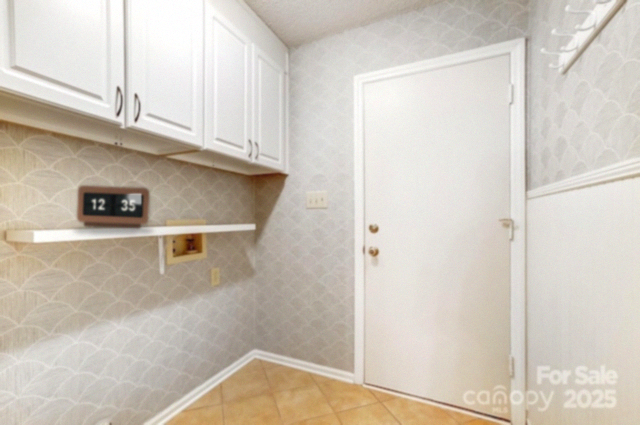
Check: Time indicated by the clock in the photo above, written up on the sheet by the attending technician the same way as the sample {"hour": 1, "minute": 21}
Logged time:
{"hour": 12, "minute": 35}
